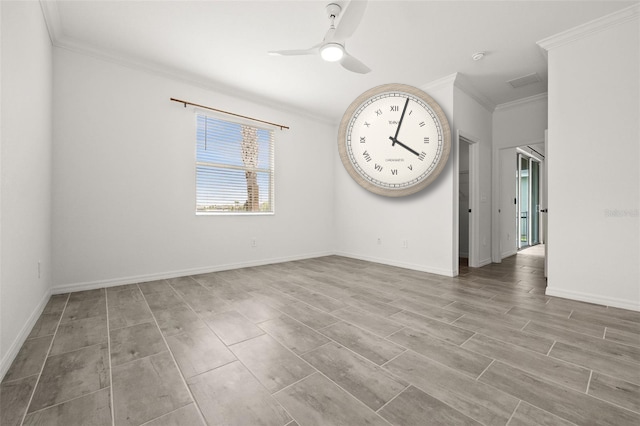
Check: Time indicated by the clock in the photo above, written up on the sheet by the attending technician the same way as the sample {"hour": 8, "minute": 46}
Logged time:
{"hour": 4, "minute": 3}
